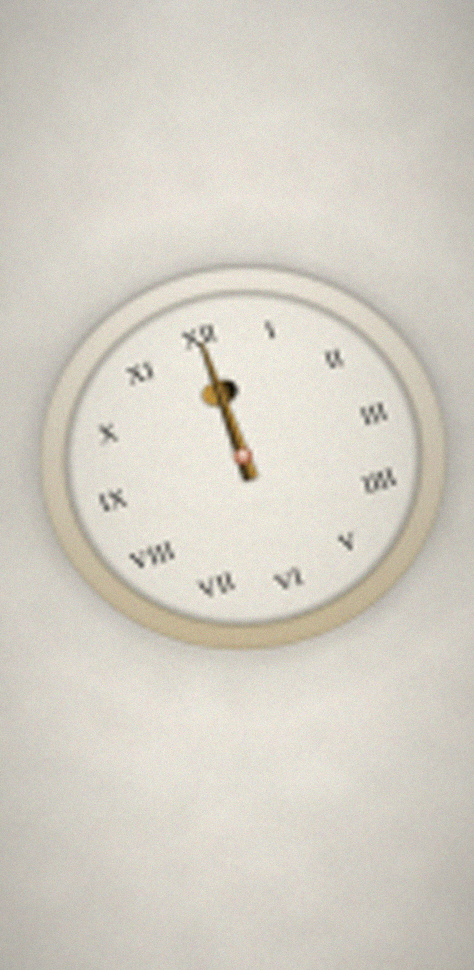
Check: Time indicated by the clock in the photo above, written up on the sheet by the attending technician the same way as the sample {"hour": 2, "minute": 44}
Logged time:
{"hour": 12, "minute": 0}
